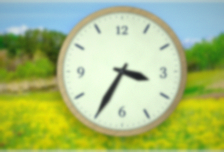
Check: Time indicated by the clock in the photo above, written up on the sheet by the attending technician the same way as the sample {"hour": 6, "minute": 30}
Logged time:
{"hour": 3, "minute": 35}
